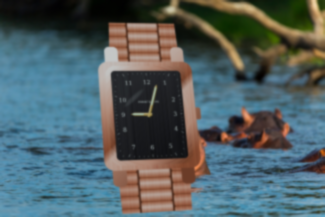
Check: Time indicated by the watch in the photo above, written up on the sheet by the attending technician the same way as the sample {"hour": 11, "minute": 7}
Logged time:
{"hour": 9, "minute": 3}
